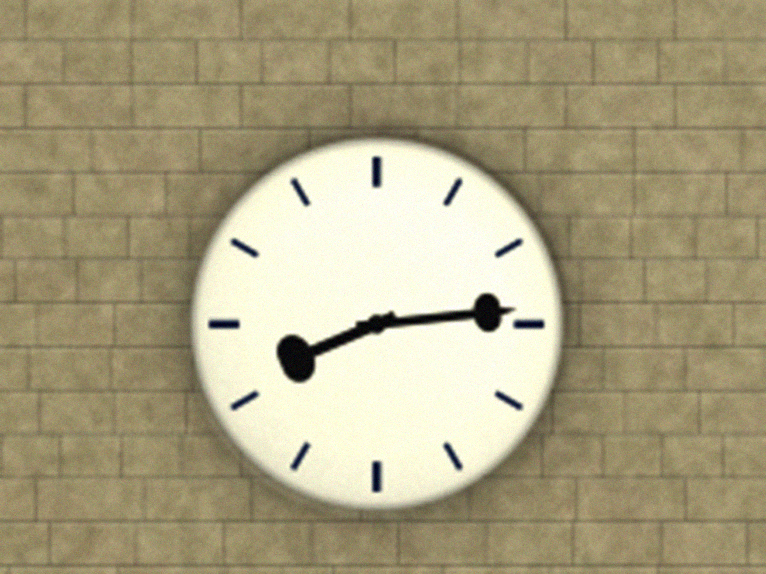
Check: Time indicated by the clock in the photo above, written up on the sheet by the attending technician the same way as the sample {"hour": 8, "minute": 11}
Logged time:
{"hour": 8, "minute": 14}
